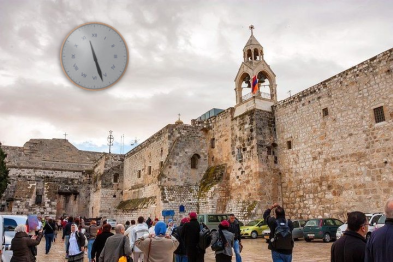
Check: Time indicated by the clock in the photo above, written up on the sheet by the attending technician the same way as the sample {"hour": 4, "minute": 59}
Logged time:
{"hour": 11, "minute": 27}
